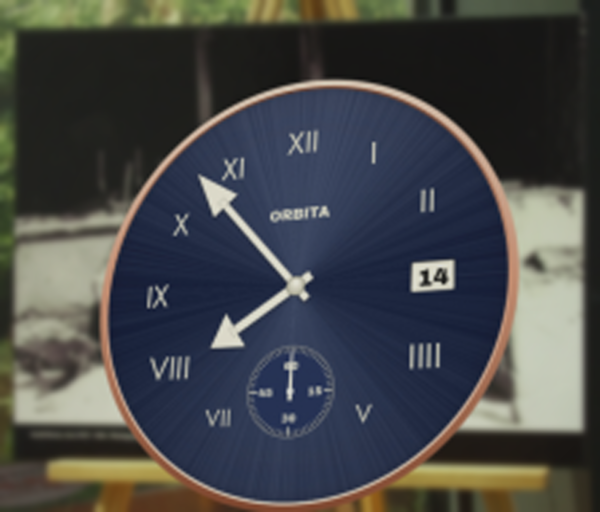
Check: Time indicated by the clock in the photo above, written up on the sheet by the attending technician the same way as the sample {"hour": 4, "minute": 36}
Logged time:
{"hour": 7, "minute": 53}
